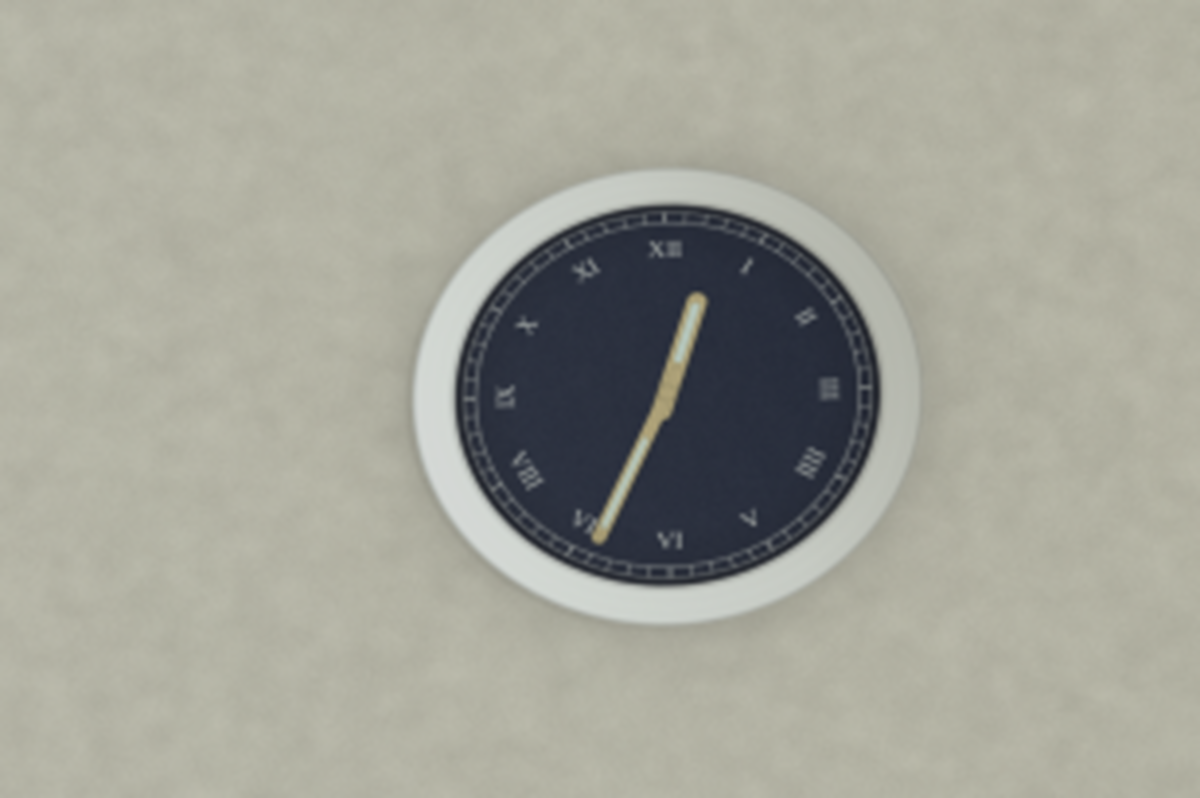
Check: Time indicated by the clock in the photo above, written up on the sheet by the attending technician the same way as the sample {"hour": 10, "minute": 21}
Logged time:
{"hour": 12, "minute": 34}
